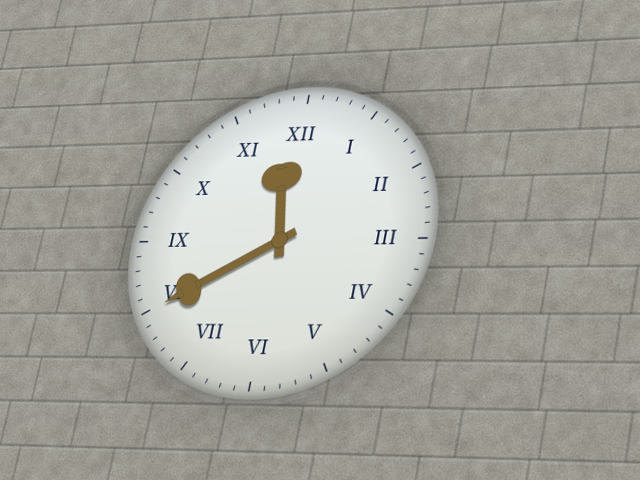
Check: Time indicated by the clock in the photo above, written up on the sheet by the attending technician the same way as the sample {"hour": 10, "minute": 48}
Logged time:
{"hour": 11, "minute": 40}
